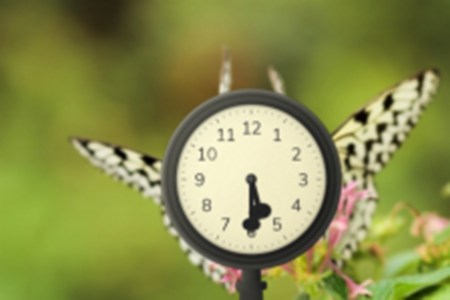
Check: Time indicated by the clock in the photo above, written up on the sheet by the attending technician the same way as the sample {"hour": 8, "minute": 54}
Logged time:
{"hour": 5, "minute": 30}
